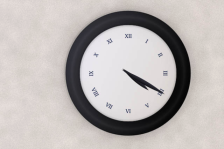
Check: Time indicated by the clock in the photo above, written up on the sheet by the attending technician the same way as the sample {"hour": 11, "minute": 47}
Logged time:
{"hour": 4, "minute": 20}
